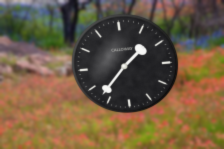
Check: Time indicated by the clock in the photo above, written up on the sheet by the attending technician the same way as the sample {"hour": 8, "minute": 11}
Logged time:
{"hour": 1, "minute": 37}
